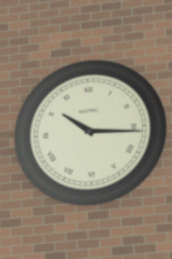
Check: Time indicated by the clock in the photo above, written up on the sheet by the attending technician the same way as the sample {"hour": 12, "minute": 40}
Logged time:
{"hour": 10, "minute": 16}
